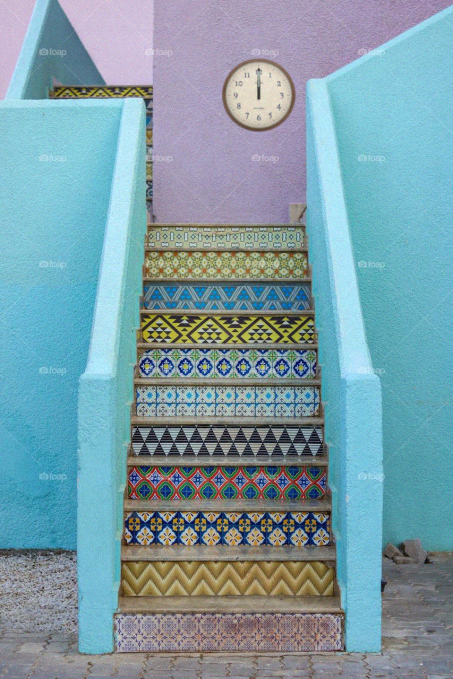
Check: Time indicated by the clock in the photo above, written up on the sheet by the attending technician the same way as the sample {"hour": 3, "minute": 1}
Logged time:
{"hour": 12, "minute": 0}
